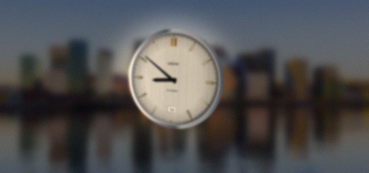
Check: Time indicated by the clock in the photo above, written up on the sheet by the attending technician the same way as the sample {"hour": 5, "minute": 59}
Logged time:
{"hour": 8, "minute": 51}
